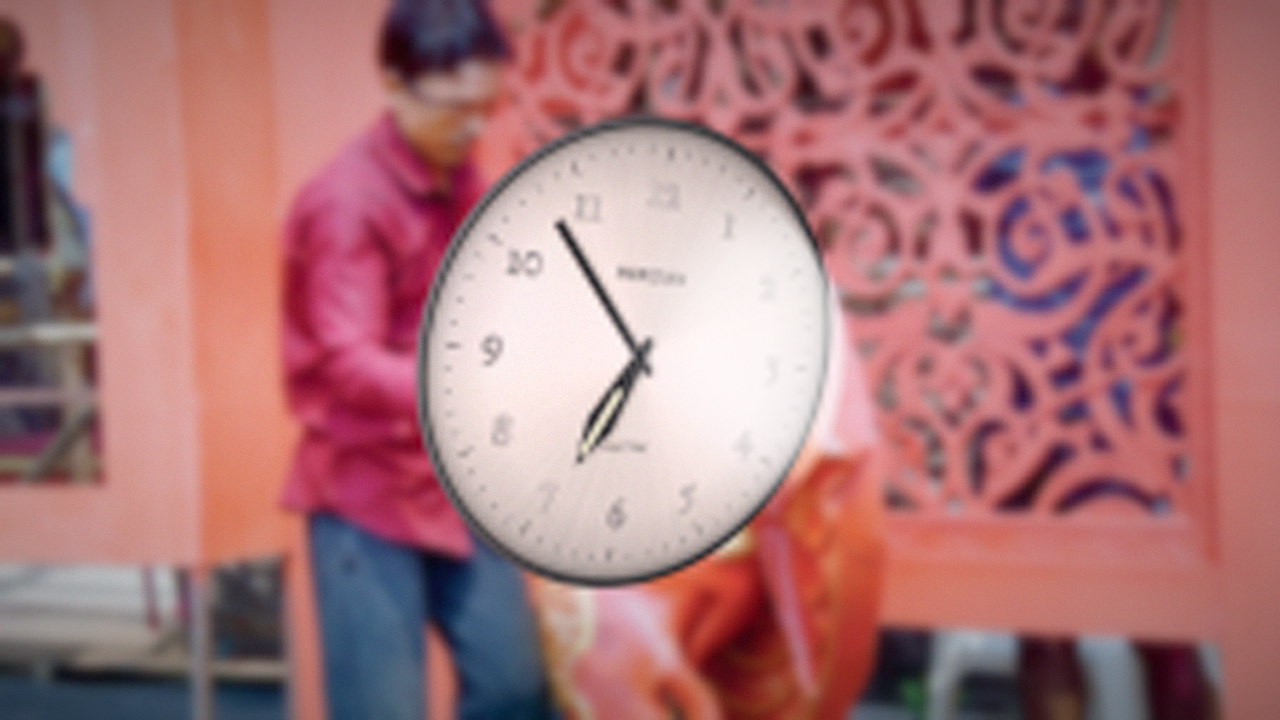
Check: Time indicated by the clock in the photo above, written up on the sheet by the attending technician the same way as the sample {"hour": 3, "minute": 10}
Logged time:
{"hour": 6, "minute": 53}
